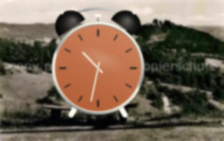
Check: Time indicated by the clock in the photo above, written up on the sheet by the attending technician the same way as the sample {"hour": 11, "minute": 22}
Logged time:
{"hour": 10, "minute": 32}
